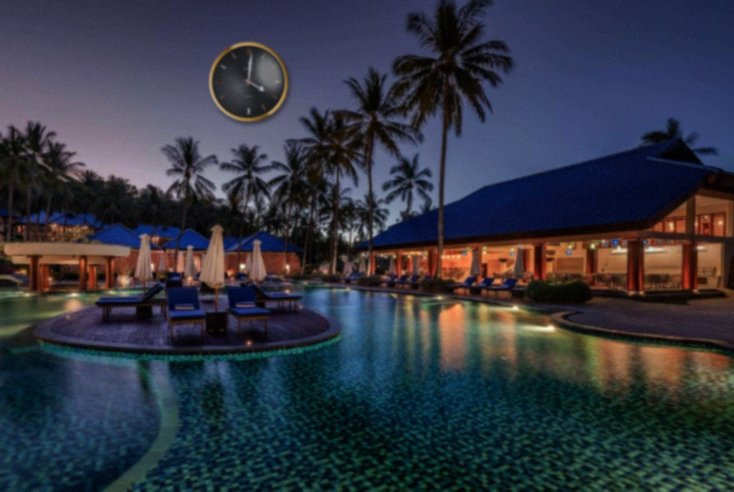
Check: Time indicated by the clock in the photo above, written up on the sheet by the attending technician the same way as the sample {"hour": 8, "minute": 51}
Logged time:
{"hour": 4, "minute": 1}
